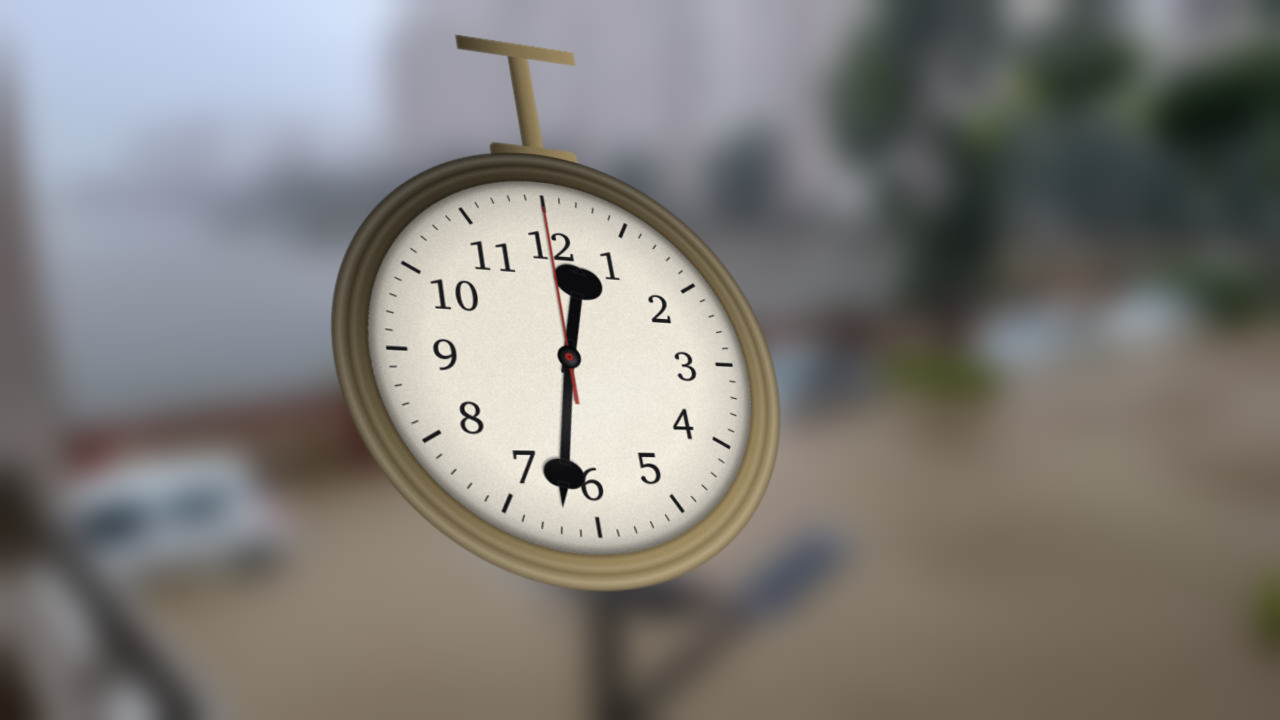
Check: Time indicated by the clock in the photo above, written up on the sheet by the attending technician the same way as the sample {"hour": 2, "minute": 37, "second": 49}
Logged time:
{"hour": 12, "minute": 32, "second": 0}
